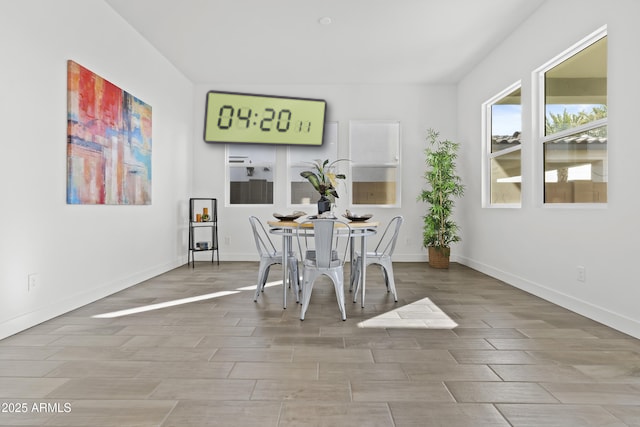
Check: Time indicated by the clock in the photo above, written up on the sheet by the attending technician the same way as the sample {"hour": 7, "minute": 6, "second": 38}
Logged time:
{"hour": 4, "minute": 20, "second": 11}
